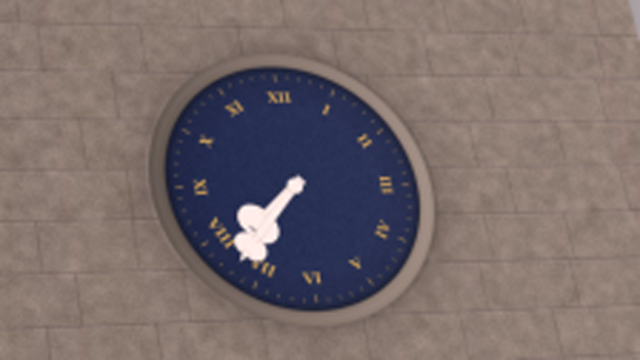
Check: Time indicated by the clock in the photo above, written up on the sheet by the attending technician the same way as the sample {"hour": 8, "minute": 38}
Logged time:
{"hour": 7, "minute": 37}
